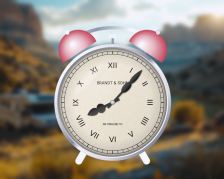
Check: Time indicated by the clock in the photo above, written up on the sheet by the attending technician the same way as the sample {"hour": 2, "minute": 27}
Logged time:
{"hour": 8, "minute": 7}
